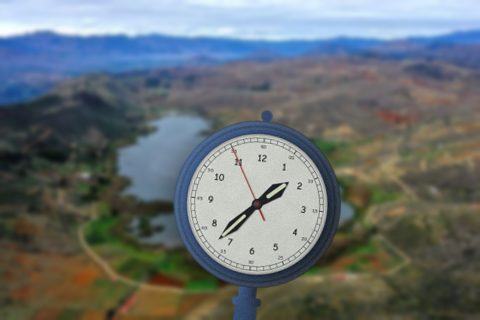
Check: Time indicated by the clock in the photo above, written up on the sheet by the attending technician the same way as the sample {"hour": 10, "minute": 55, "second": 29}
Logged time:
{"hour": 1, "minute": 36, "second": 55}
